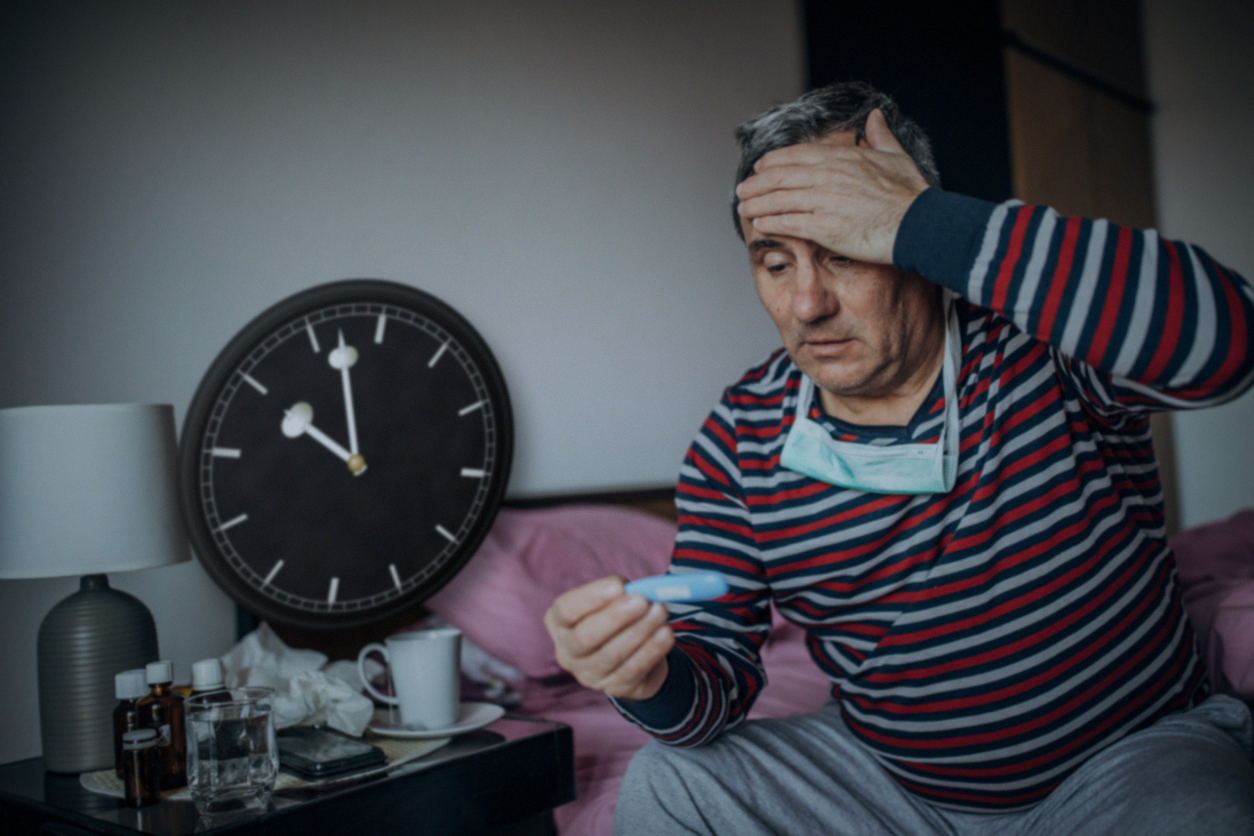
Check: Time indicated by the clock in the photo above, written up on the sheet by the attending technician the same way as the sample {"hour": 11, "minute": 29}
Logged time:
{"hour": 9, "minute": 57}
